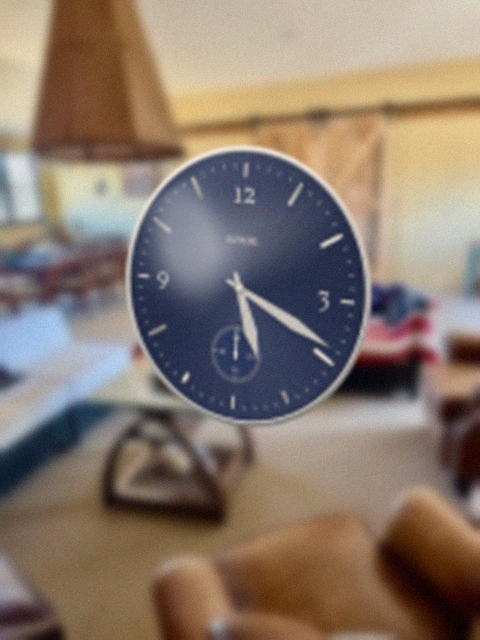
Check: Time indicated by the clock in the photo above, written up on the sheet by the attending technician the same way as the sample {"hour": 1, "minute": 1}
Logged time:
{"hour": 5, "minute": 19}
